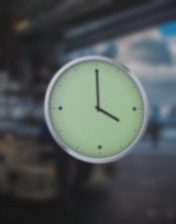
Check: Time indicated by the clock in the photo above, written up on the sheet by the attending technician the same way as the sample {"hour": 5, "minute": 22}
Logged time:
{"hour": 4, "minute": 0}
